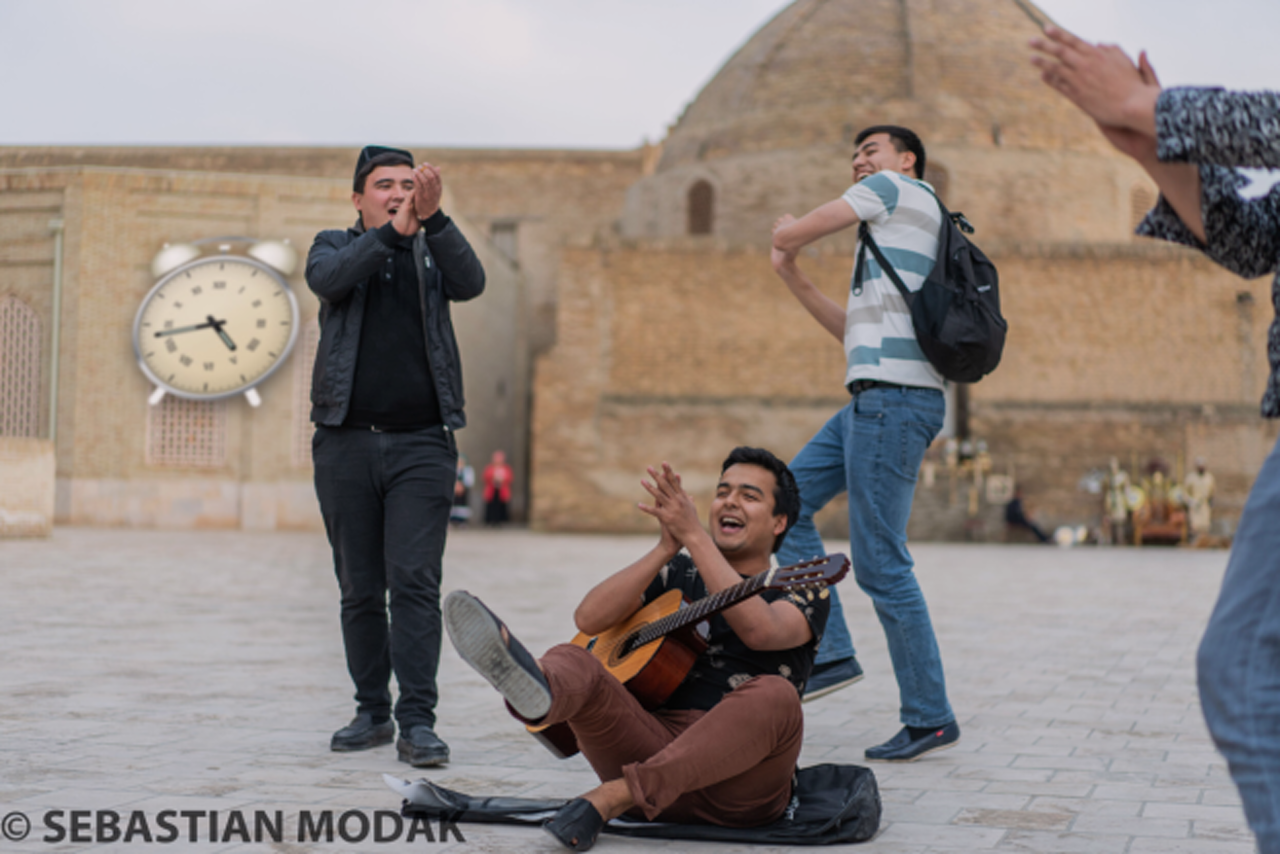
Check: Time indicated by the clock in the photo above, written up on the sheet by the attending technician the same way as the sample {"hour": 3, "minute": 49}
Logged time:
{"hour": 4, "minute": 43}
